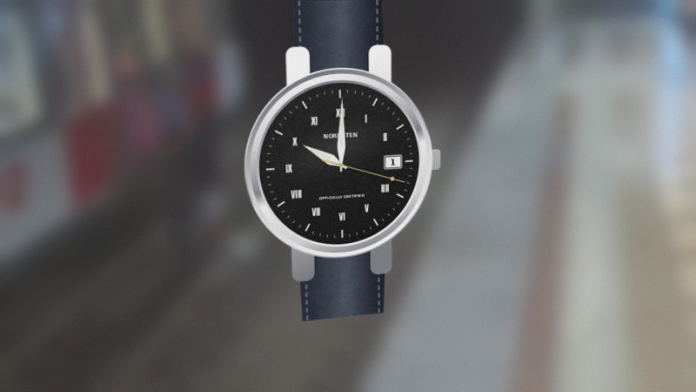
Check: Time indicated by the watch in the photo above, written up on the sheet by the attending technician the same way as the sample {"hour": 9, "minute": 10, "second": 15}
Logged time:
{"hour": 10, "minute": 0, "second": 18}
